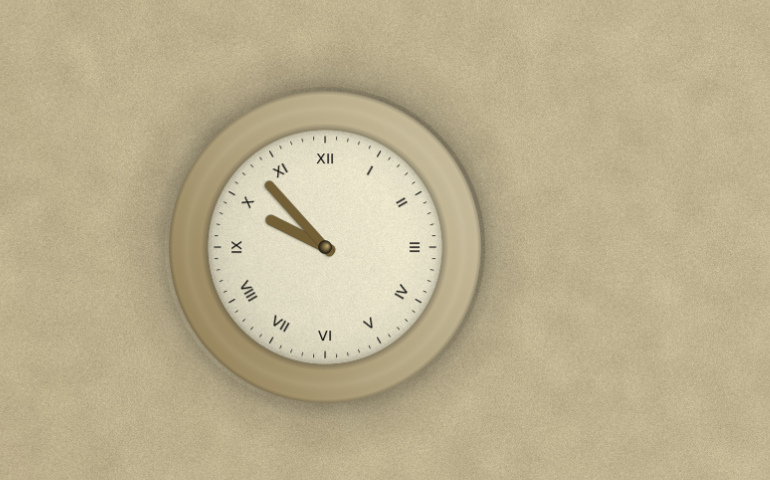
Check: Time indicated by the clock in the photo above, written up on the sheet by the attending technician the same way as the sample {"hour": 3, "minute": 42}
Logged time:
{"hour": 9, "minute": 53}
